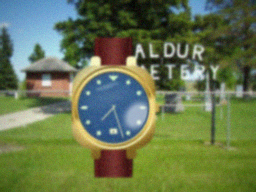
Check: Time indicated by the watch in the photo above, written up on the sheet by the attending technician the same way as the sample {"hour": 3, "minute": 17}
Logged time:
{"hour": 7, "minute": 27}
